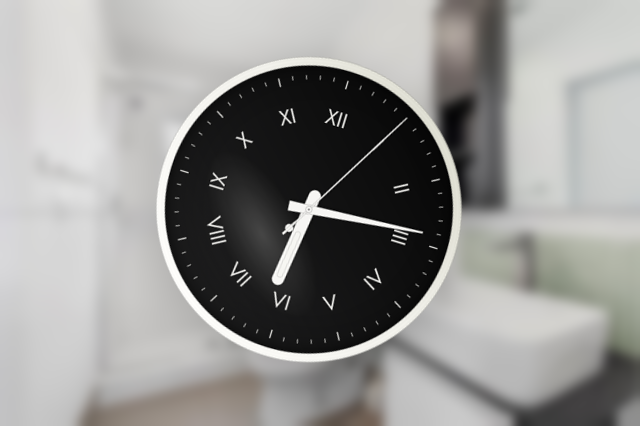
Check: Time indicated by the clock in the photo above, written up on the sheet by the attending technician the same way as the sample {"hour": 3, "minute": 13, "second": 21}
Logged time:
{"hour": 6, "minute": 14, "second": 5}
